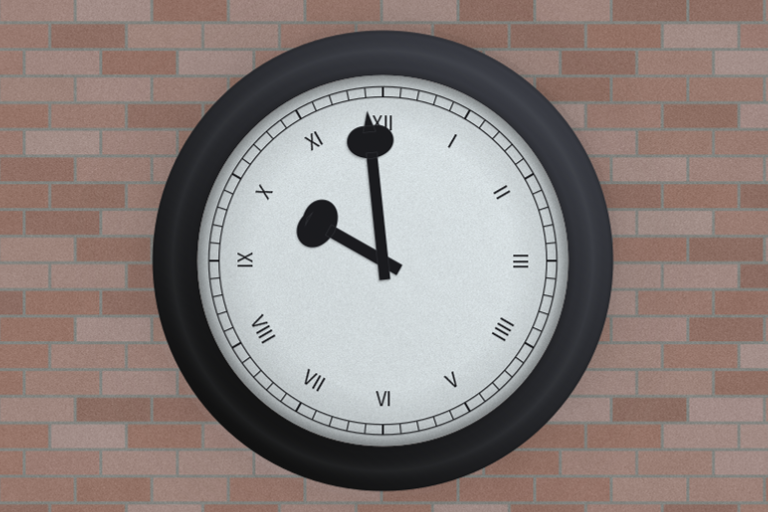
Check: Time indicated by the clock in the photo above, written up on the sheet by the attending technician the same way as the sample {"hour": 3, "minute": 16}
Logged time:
{"hour": 9, "minute": 59}
